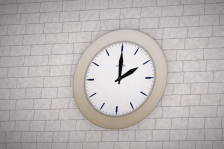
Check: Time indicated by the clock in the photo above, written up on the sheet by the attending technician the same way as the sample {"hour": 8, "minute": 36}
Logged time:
{"hour": 2, "minute": 0}
